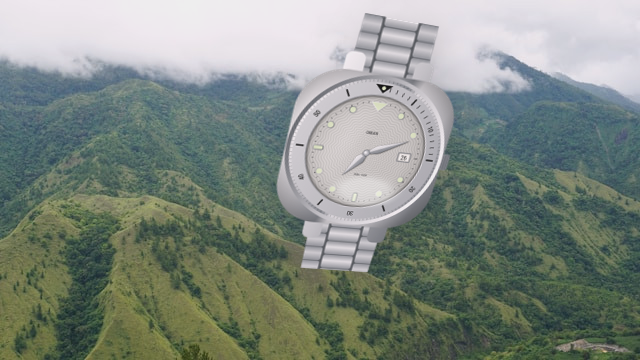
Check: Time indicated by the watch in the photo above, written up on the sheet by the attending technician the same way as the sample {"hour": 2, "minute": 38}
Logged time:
{"hour": 7, "minute": 11}
